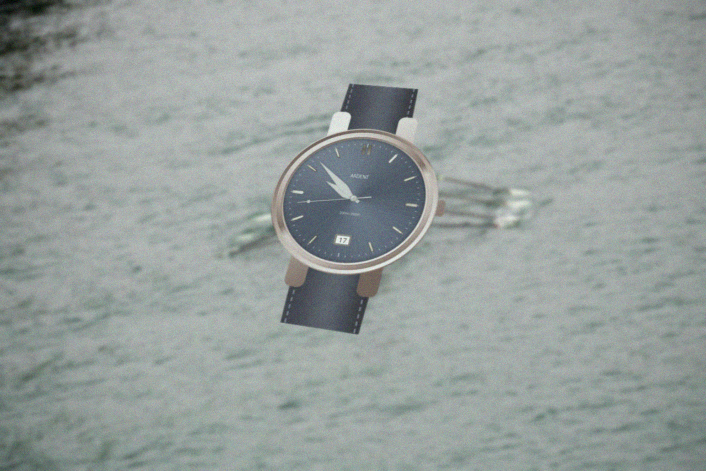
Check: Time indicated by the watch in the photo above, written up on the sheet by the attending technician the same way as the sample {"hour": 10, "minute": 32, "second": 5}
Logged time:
{"hour": 9, "minute": 51, "second": 43}
